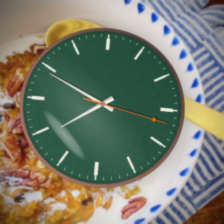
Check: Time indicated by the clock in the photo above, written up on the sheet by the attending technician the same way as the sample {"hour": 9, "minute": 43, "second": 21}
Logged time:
{"hour": 7, "minute": 49, "second": 17}
